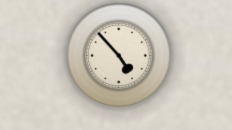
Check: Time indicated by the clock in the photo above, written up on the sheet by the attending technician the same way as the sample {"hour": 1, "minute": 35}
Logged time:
{"hour": 4, "minute": 53}
